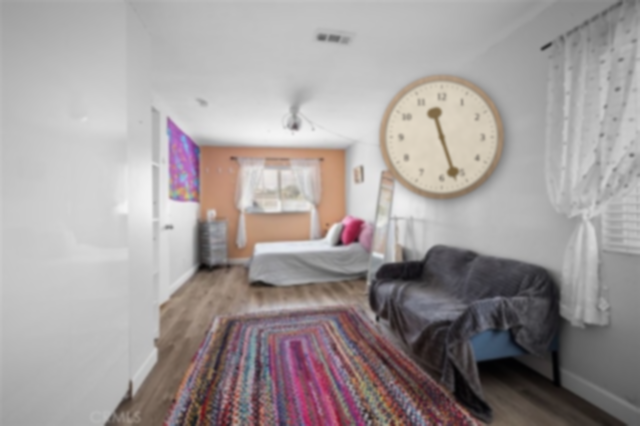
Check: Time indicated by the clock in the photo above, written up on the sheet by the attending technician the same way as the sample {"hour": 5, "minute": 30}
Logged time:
{"hour": 11, "minute": 27}
